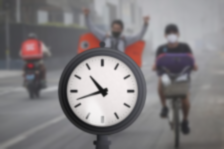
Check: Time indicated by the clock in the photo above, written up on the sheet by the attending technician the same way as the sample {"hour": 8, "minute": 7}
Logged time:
{"hour": 10, "minute": 42}
